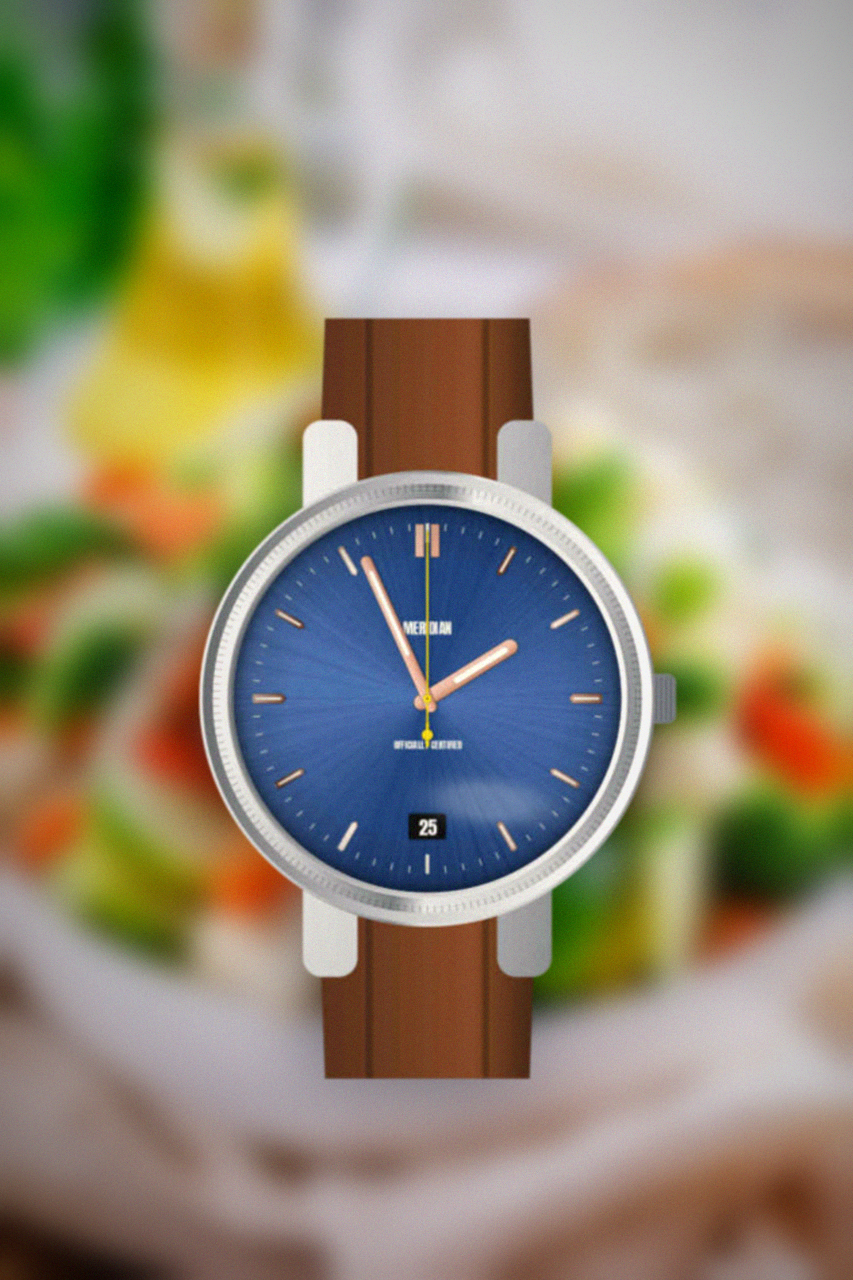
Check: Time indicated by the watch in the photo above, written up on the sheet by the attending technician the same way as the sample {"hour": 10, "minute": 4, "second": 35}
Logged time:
{"hour": 1, "minute": 56, "second": 0}
